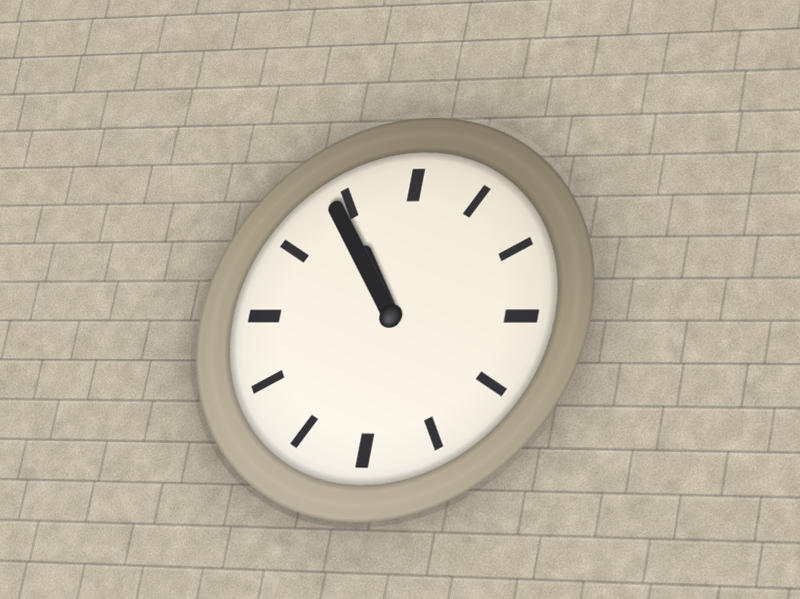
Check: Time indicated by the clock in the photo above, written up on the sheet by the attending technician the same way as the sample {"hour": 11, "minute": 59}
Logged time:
{"hour": 10, "minute": 54}
